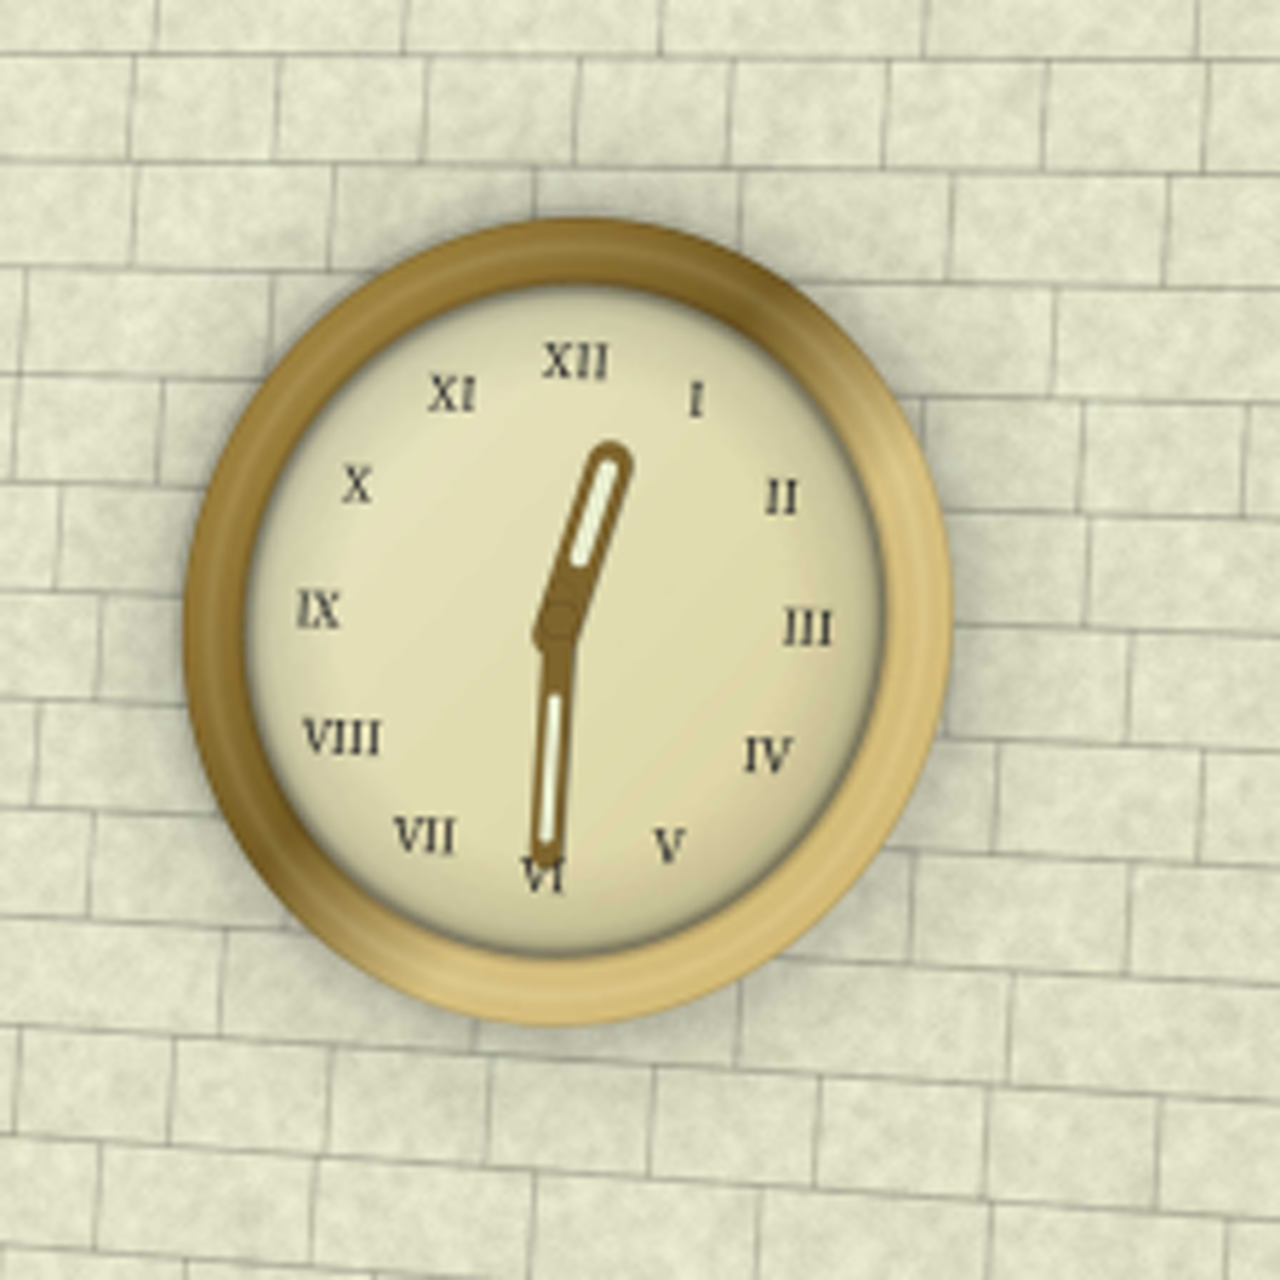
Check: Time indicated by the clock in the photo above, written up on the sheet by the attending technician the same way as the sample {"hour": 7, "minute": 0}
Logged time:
{"hour": 12, "minute": 30}
